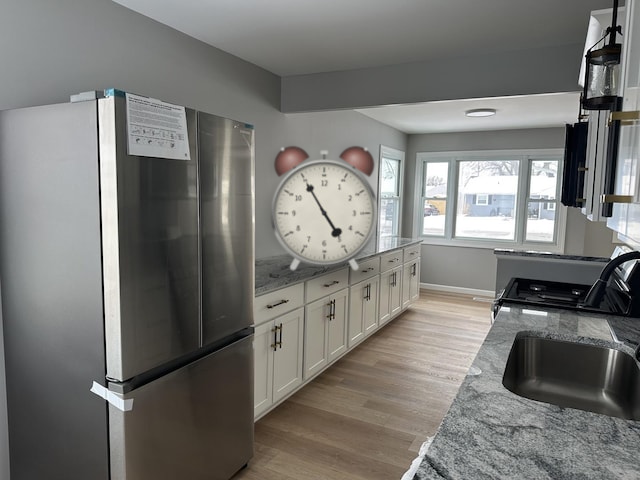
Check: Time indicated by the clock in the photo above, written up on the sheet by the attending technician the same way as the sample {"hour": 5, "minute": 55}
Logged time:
{"hour": 4, "minute": 55}
